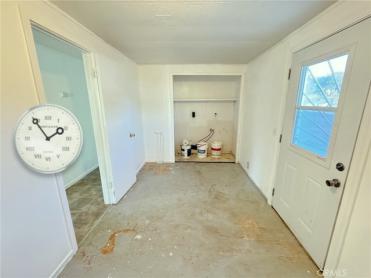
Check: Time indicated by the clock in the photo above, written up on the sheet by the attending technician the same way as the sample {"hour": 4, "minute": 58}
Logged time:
{"hour": 1, "minute": 54}
